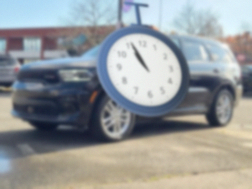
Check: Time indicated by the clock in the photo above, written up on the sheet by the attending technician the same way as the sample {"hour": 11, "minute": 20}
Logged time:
{"hour": 10, "minute": 56}
